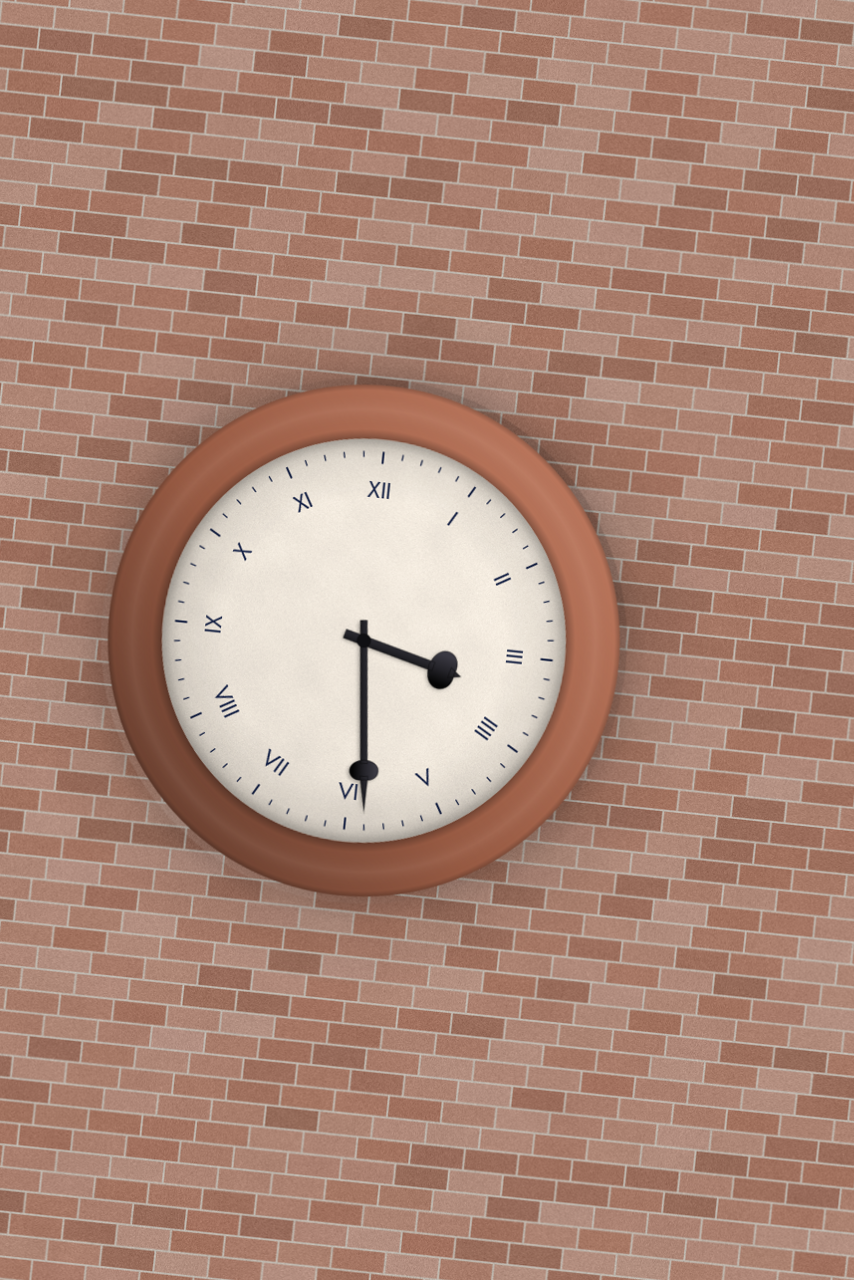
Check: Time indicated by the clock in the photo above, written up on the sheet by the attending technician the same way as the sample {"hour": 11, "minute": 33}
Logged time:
{"hour": 3, "minute": 29}
